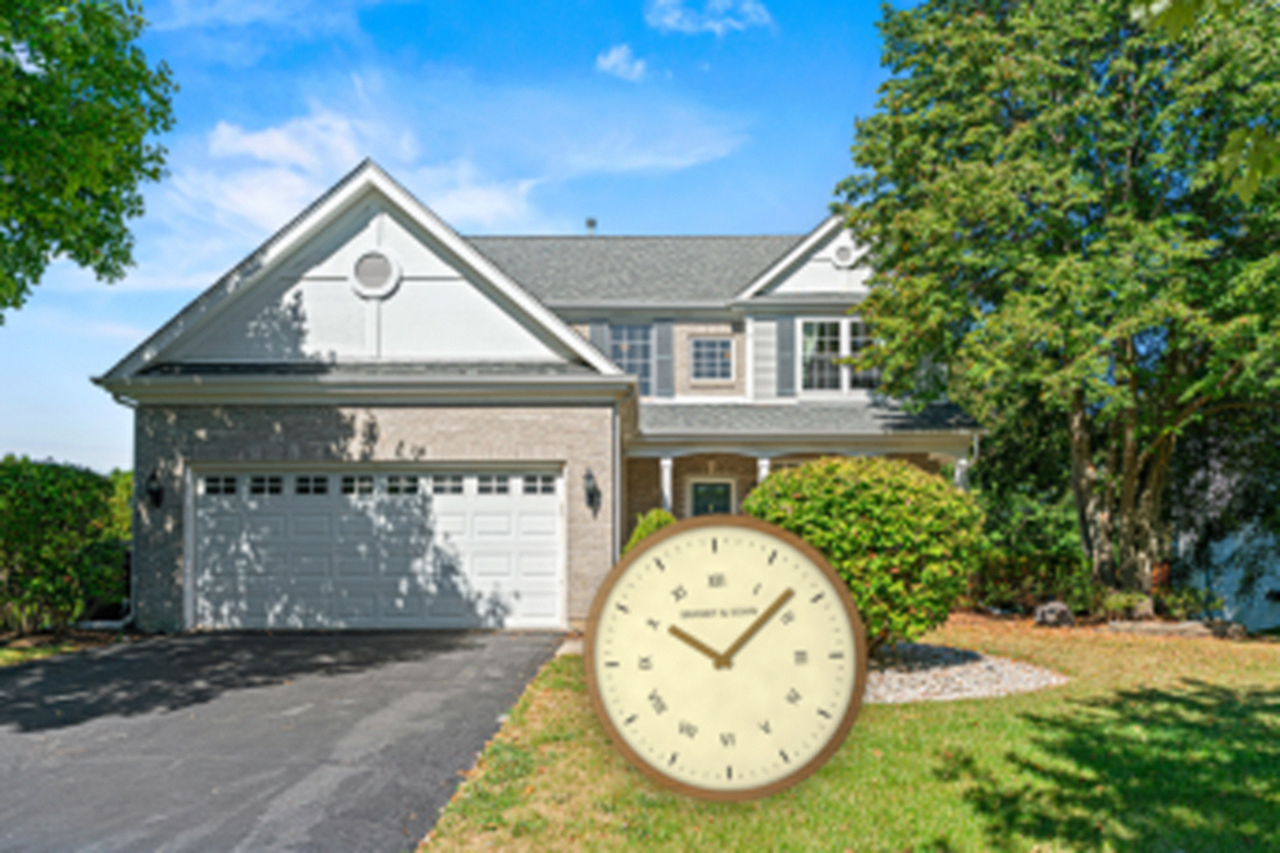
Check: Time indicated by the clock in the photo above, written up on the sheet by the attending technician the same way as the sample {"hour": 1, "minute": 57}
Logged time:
{"hour": 10, "minute": 8}
